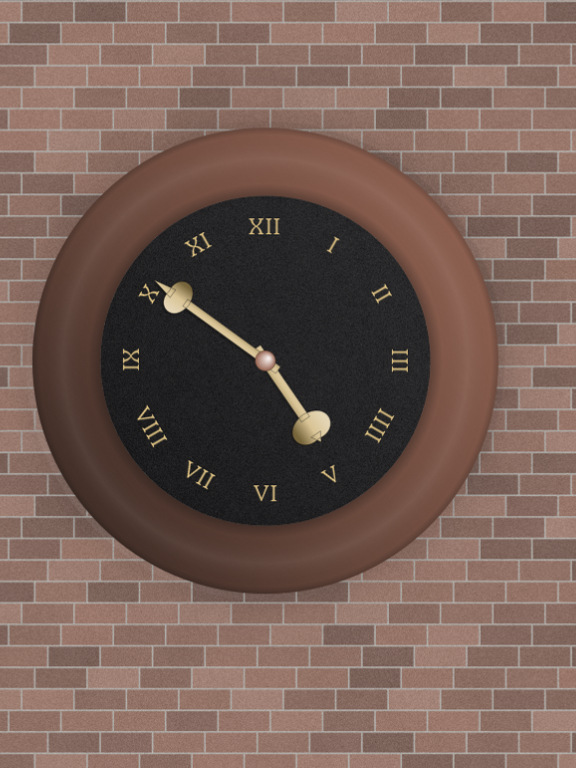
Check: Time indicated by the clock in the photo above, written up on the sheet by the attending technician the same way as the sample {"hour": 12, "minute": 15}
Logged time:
{"hour": 4, "minute": 51}
